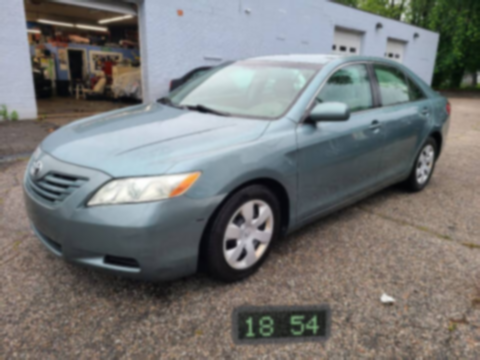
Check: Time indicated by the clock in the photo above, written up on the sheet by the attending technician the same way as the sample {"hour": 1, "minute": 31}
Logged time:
{"hour": 18, "minute": 54}
